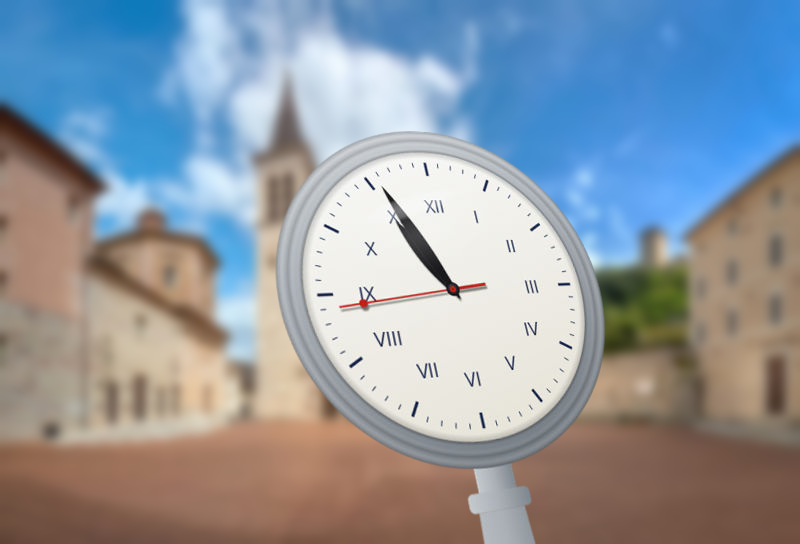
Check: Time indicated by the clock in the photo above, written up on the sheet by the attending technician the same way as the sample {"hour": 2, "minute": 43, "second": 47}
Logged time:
{"hour": 10, "minute": 55, "second": 44}
